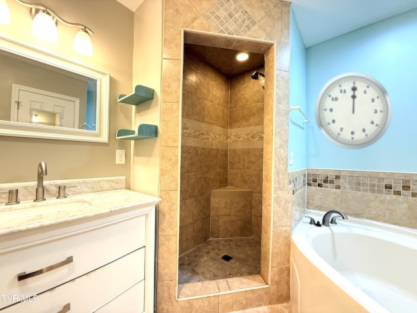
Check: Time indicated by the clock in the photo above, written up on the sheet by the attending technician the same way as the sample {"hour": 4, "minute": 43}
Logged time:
{"hour": 12, "minute": 0}
